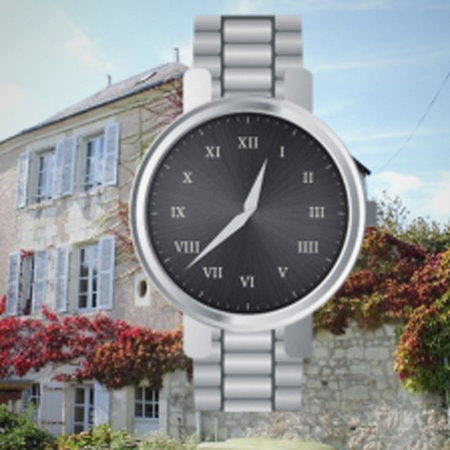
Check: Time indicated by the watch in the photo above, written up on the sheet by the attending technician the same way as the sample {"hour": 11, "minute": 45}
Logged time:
{"hour": 12, "minute": 38}
